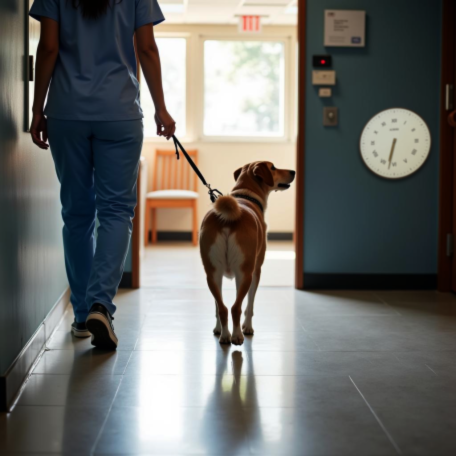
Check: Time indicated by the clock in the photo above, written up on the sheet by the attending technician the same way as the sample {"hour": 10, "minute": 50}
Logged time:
{"hour": 6, "minute": 32}
